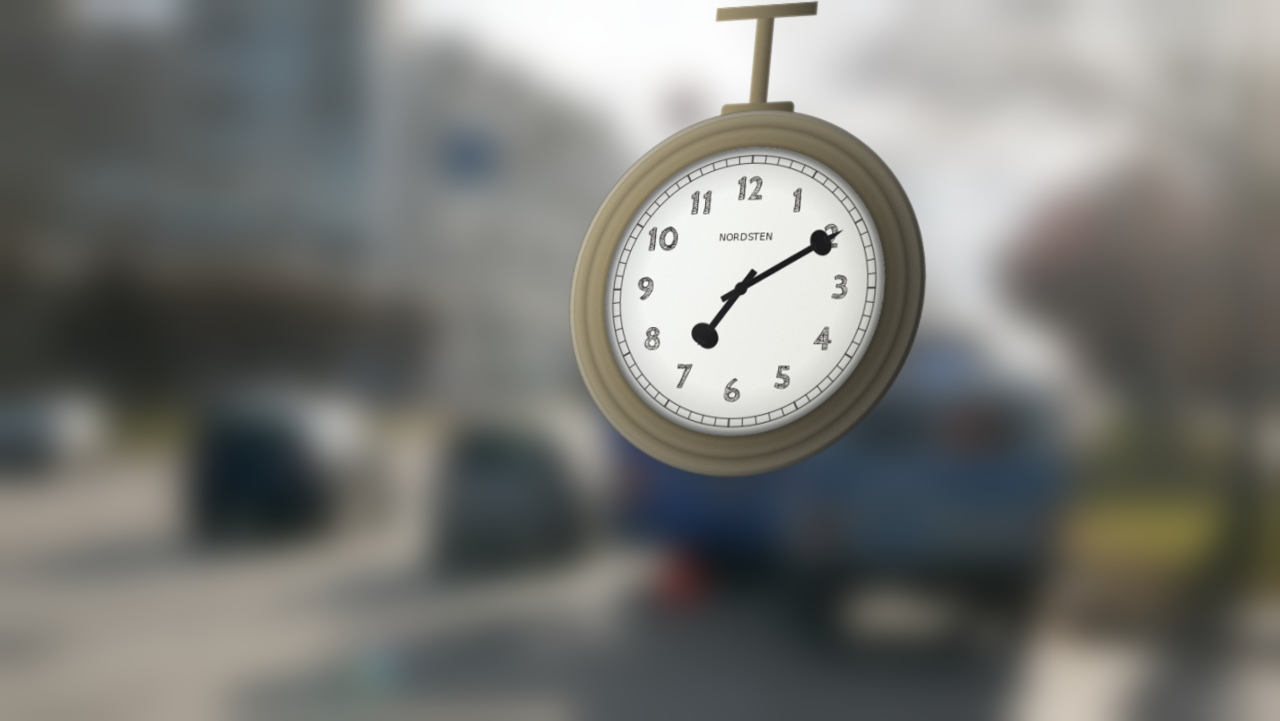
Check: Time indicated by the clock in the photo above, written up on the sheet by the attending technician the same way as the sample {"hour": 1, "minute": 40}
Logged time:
{"hour": 7, "minute": 10}
